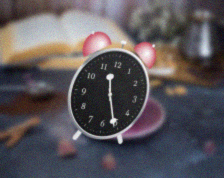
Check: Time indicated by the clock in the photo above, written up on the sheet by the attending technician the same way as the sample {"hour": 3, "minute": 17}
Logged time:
{"hour": 11, "minute": 26}
